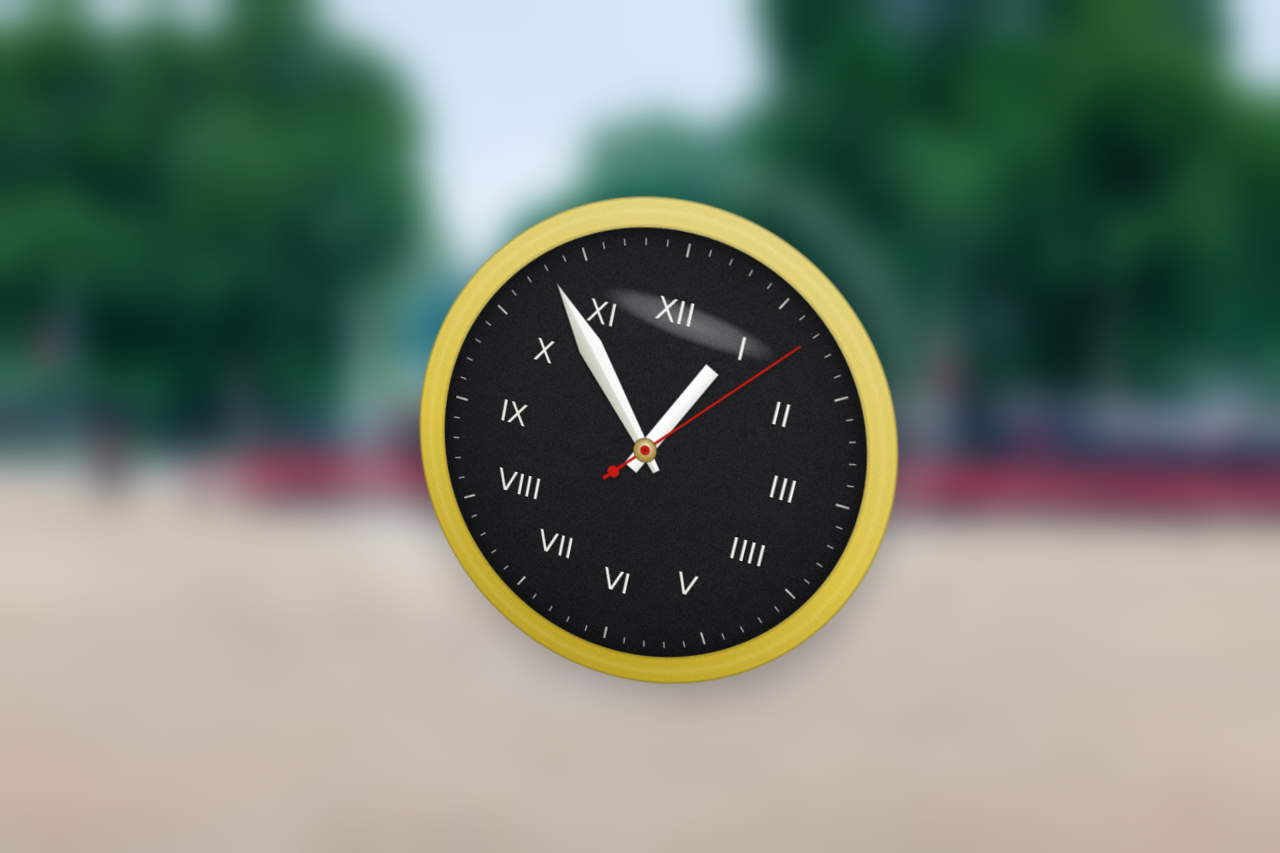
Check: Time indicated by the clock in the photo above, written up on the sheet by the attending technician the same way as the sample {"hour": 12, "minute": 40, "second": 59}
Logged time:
{"hour": 12, "minute": 53, "second": 7}
